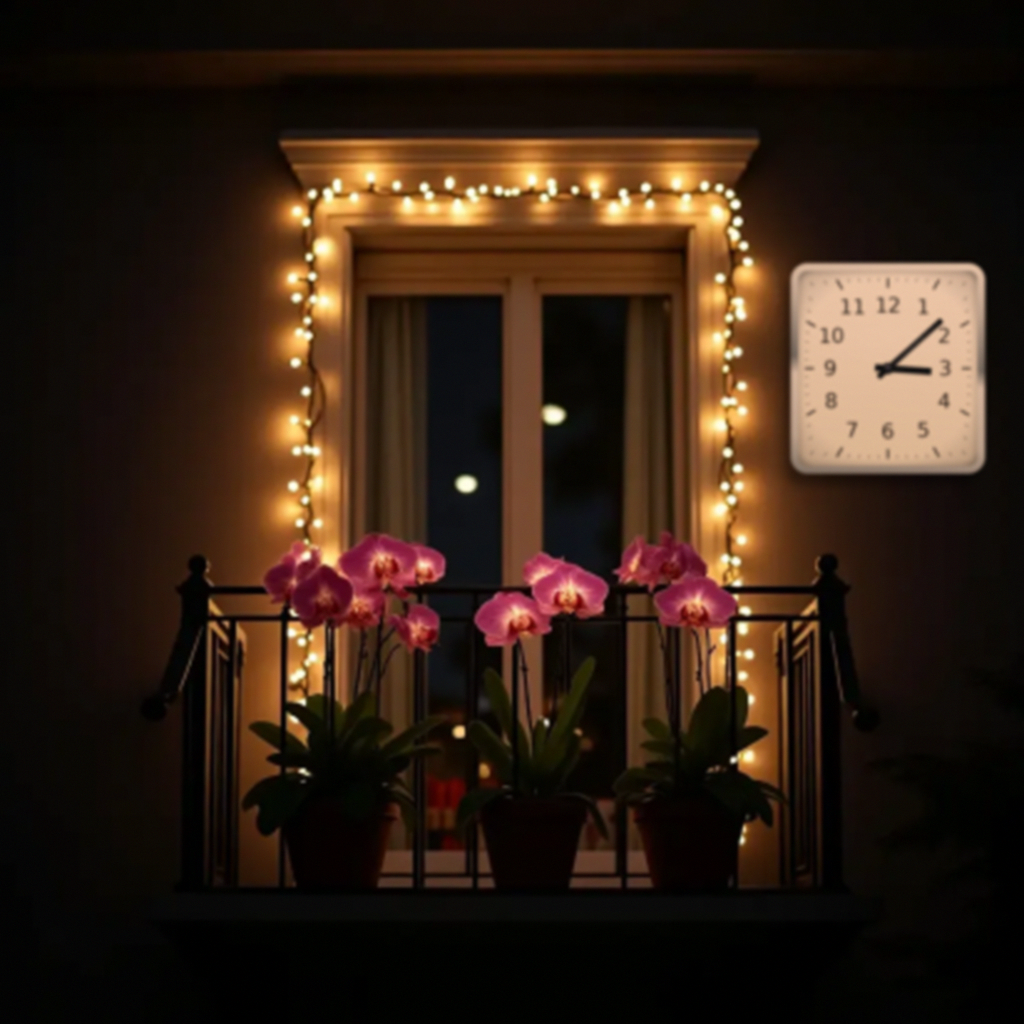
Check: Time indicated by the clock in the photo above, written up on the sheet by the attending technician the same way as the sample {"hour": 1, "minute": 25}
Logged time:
{"hour": 3, "minute": 8}
